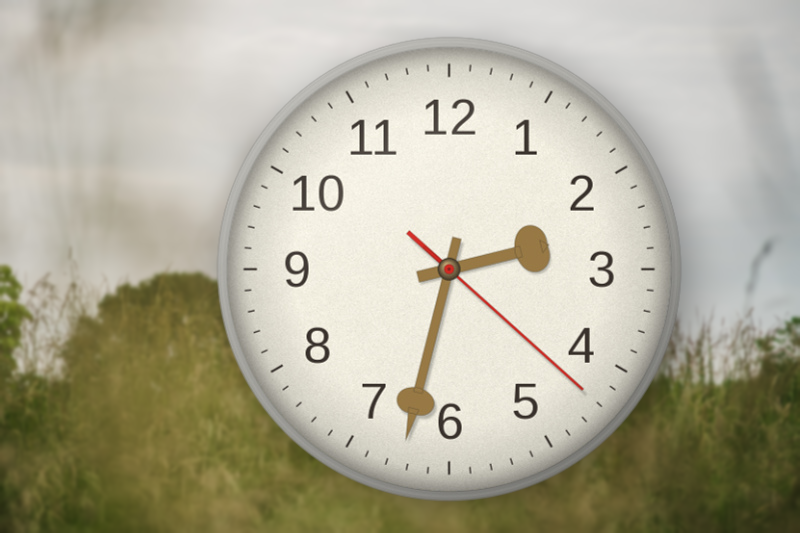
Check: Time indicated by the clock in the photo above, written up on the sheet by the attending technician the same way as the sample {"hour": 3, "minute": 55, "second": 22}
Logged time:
{"hour": 2, "minute": 32, "second": 22}
